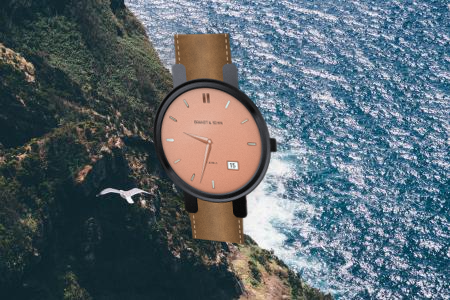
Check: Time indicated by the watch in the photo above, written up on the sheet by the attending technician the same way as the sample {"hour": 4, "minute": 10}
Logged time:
{"hour": 9, "minute": 33}
